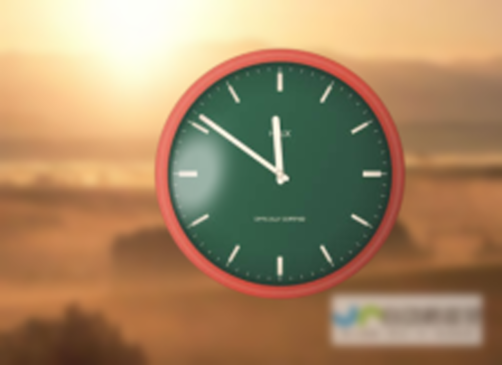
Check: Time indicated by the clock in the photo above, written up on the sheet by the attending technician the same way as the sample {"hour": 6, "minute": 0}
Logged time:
{"hour": 11, "minute": 51}
